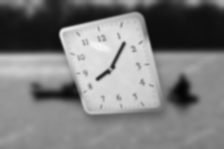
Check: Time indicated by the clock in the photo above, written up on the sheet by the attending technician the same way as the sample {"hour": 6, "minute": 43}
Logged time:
{"hour": 8, "minute": 7}
